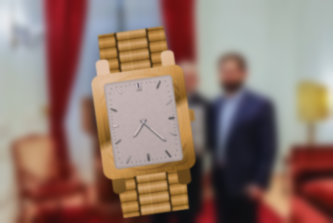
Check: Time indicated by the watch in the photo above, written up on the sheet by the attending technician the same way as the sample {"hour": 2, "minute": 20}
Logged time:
{"hour": 7, "minute": 23}
